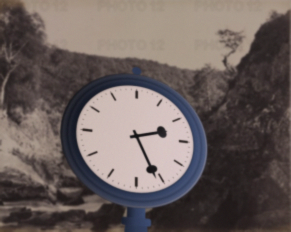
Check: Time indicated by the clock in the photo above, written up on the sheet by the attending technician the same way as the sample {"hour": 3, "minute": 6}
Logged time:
{"hour": 2, "minute": 26}
